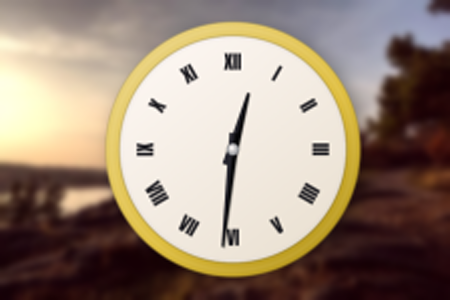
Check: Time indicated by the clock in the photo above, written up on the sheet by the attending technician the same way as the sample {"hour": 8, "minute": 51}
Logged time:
{"hour": 12, "minute": 31}
